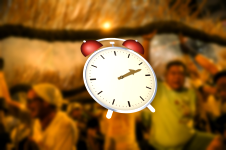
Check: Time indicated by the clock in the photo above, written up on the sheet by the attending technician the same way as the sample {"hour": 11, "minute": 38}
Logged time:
{"hour": 2, "minute": 12}
